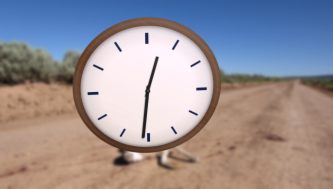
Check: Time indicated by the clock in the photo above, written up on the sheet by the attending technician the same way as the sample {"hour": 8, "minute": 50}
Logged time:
{"hour": 12, "minute": 31}
